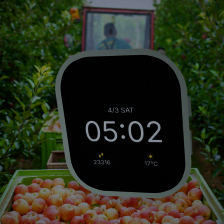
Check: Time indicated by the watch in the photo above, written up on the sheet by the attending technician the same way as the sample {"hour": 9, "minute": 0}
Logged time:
{"hour": 5, "minute": 2}
